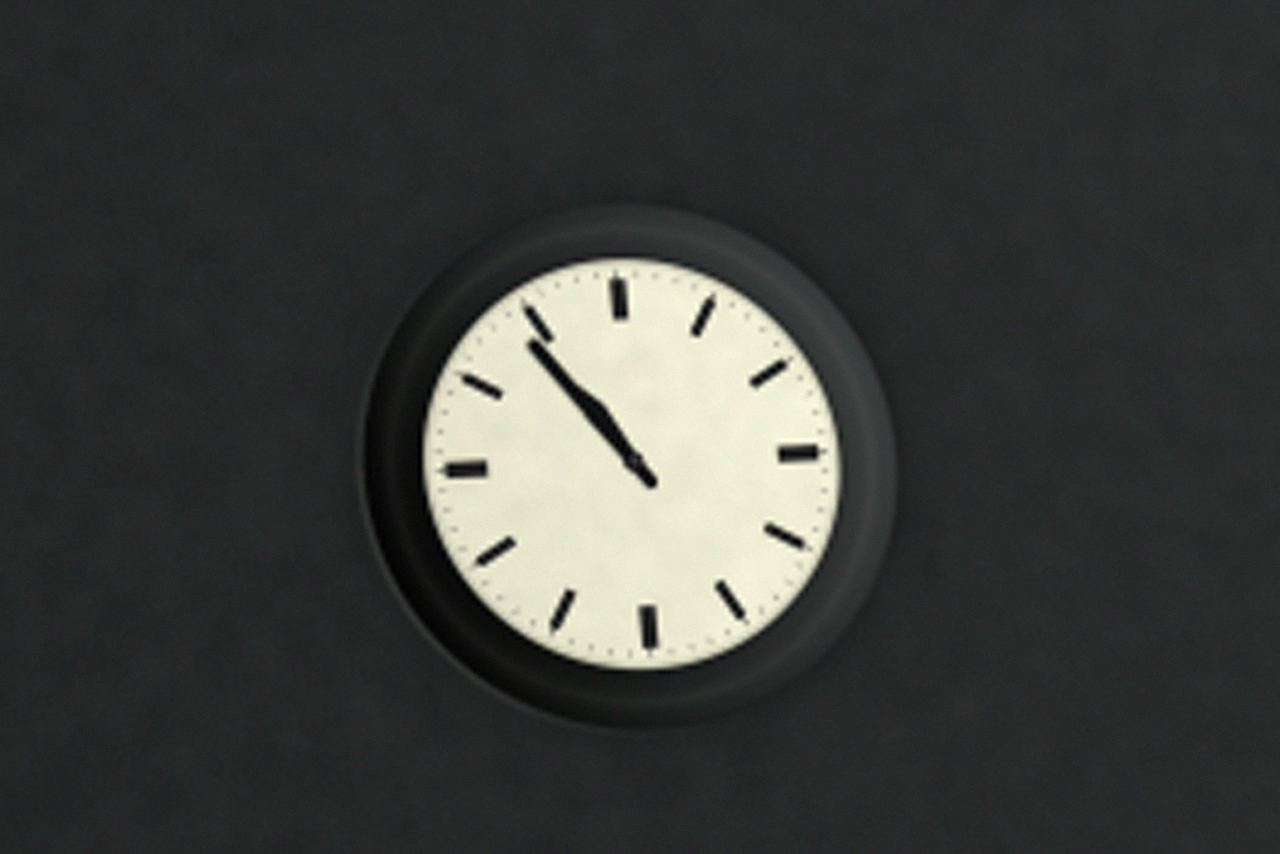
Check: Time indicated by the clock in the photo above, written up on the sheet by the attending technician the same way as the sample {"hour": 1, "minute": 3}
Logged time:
{"hour": 10, "minute": 54}
